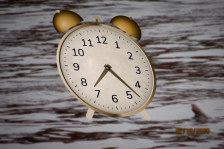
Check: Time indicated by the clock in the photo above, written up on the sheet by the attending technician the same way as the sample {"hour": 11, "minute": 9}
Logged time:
{"hour": 7, "minute": 23}
